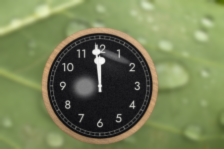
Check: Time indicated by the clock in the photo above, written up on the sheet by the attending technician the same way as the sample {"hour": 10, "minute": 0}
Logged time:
{"hour": 11, "minute": 59}
